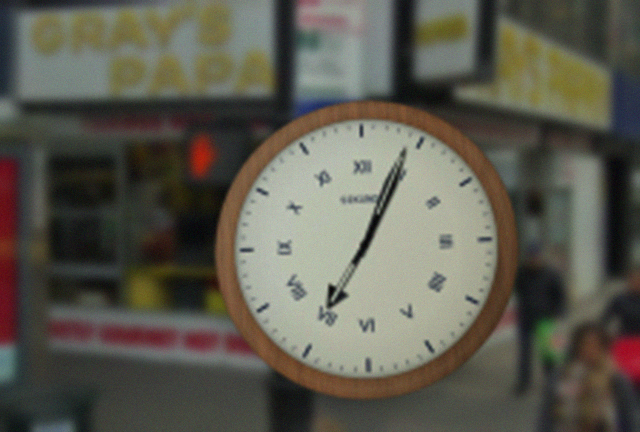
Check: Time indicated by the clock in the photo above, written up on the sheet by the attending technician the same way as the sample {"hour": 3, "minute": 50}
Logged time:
{"hour": 7, "minute": 4}
